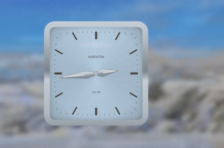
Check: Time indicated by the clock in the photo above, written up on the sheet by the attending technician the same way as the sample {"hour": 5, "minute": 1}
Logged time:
{"hour": 2, "minute": 44}
